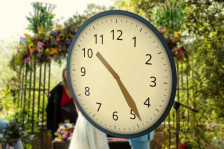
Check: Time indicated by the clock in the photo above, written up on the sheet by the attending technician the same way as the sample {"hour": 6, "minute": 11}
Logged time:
{"hour": 10, "minute": 24}
